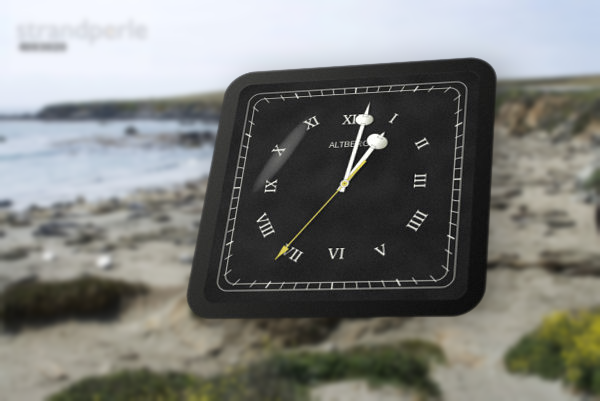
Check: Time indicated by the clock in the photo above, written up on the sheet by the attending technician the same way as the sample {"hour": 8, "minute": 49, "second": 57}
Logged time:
{"hour": 1, "minute": 1, "second": 36}
